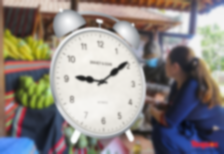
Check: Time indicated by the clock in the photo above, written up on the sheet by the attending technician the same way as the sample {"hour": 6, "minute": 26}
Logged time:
{"hour": 9, "minute": 9}
